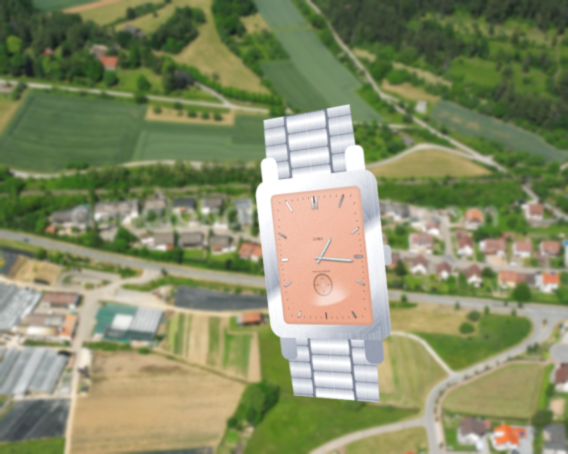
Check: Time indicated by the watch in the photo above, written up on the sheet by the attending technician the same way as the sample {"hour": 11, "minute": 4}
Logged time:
{"hour": 1, "minute": 16}
